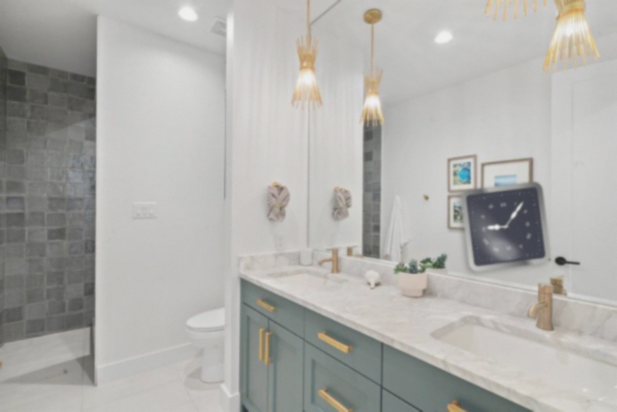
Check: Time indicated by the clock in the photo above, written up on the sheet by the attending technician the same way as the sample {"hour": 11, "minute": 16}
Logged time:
{"hour": 9, "minute": 7}
